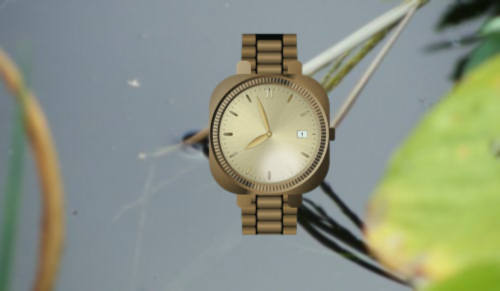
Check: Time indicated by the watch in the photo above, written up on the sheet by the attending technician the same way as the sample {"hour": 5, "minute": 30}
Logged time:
{"hour": 7, "minute": 57}
